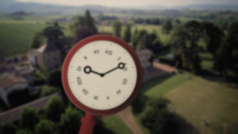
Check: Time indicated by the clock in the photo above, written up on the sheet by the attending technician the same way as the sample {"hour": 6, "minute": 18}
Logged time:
{"hour": 9, "minute": 8}
